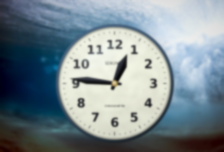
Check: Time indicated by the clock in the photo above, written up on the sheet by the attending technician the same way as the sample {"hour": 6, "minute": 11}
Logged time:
{"hour": 12, "minute": 46}
